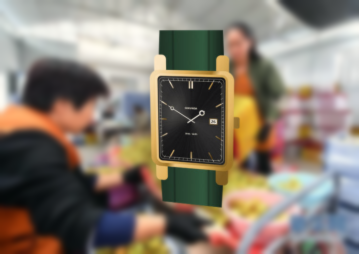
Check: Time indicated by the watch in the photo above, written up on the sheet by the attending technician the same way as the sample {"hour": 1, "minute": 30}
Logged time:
{"hour": 1, "minute": 50}
